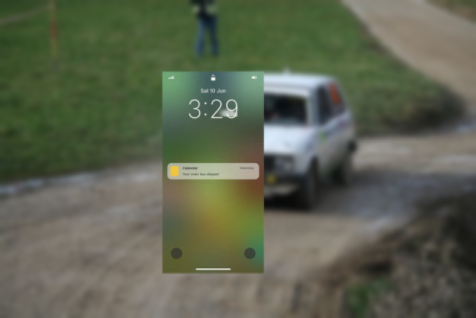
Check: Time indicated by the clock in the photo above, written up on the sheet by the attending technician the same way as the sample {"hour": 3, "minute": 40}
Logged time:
{"hour": 3, "minute": 29}
